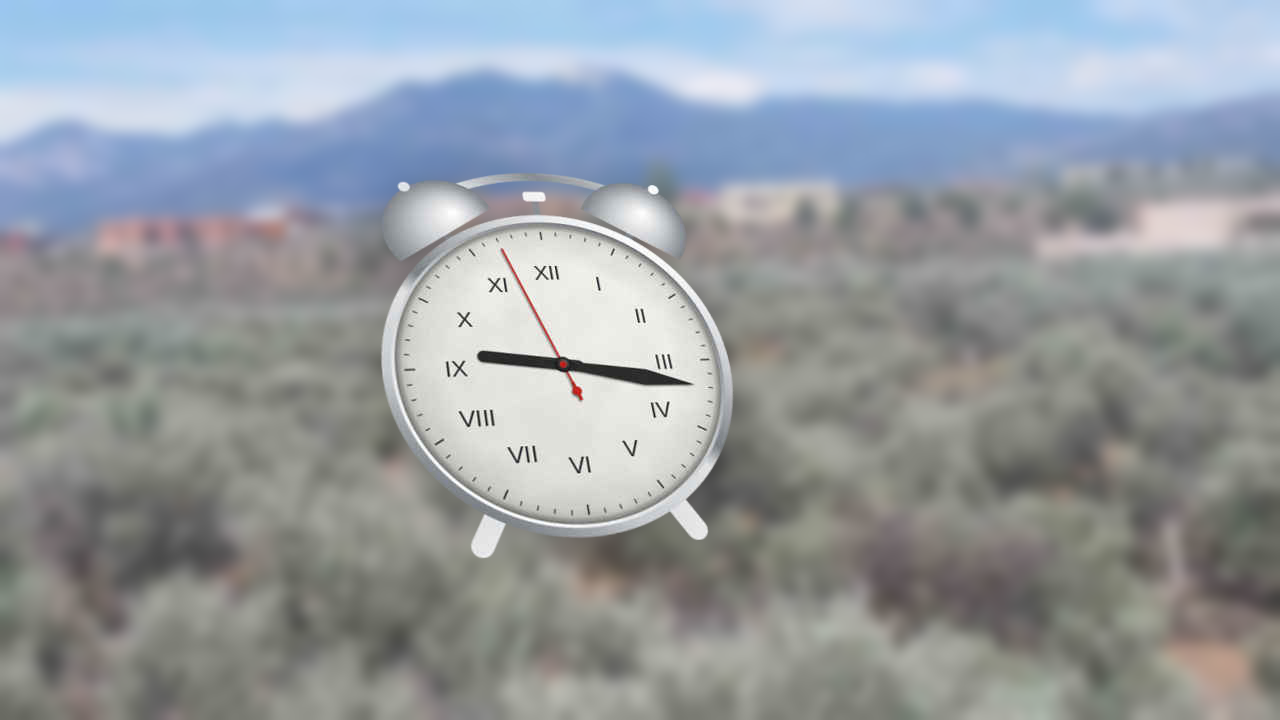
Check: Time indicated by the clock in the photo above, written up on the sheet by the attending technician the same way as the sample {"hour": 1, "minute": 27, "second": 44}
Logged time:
{"hour": 9, "minute": 16, "second": 57}
